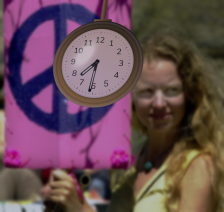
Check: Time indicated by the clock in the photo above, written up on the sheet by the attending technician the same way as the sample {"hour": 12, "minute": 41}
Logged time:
{"hour": 7, "minute": 31}
